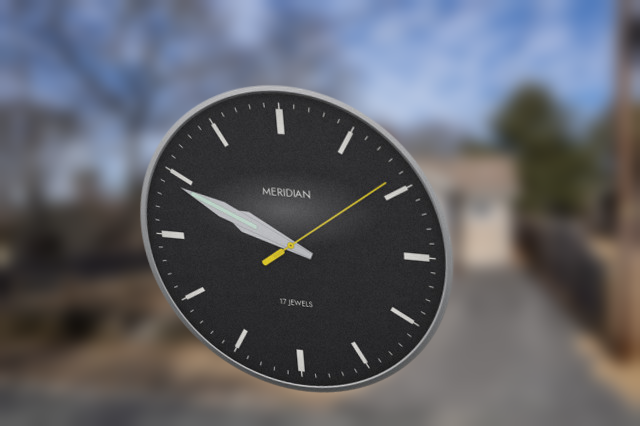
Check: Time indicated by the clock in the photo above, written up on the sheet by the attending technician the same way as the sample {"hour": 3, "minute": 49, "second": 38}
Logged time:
{"hour": 9, "minute": 49, "second": 9}
